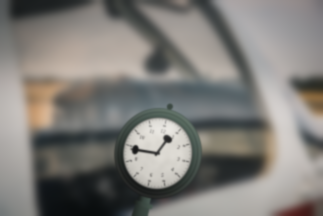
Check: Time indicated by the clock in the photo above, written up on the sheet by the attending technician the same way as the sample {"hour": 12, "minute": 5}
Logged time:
{"hour": 12, "minute": 44}
